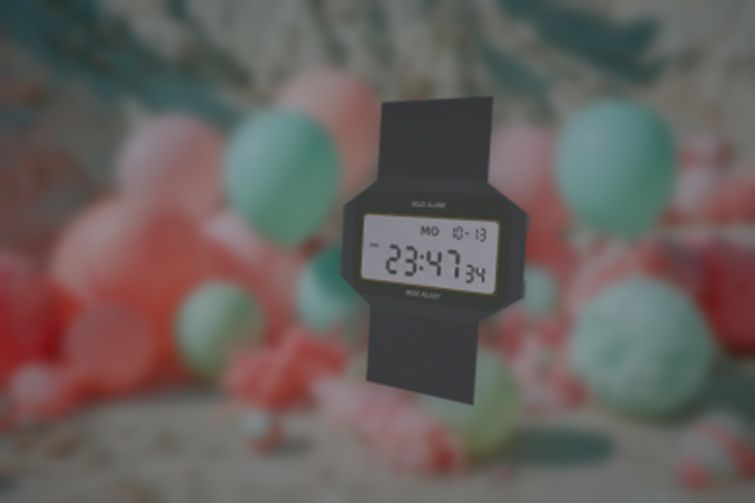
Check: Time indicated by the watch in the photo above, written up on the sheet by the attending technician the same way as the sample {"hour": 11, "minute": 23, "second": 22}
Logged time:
{"hour": 23, "minute": 47, "second": 34}
